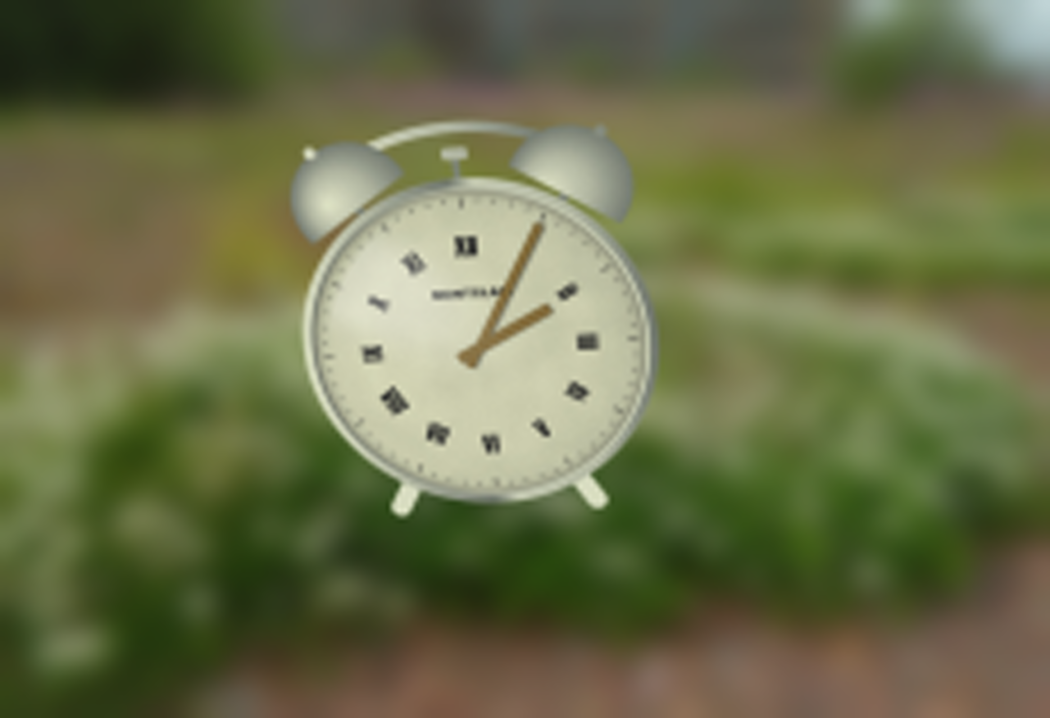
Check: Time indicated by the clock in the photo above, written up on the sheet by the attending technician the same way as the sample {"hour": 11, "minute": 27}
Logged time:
{"hour": 2, "minute": 5}
